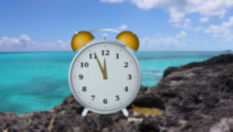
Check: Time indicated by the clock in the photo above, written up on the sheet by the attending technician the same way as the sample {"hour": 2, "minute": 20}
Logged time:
{"hour": 11, "minute": 56}
